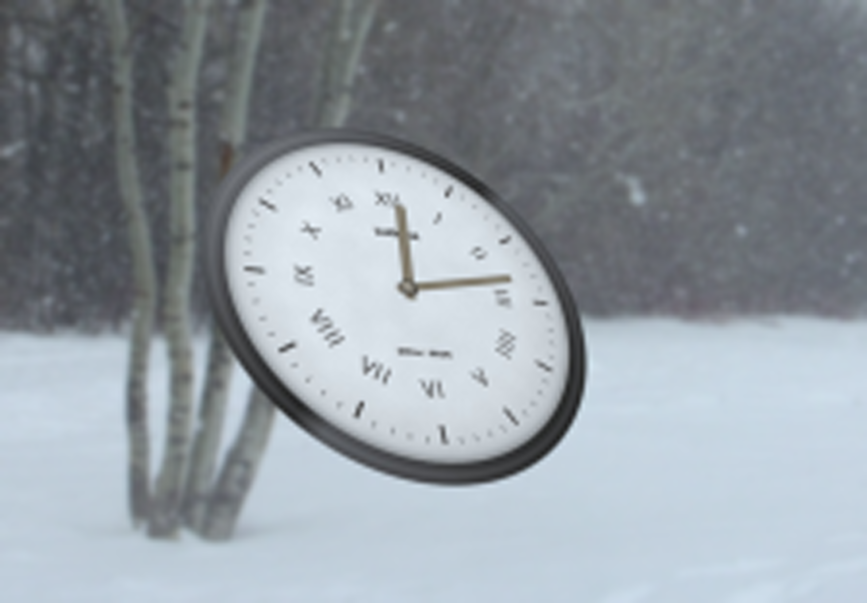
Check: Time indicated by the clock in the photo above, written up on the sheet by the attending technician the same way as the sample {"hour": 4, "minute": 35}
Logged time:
{"hour": 12, "minute": 13}
